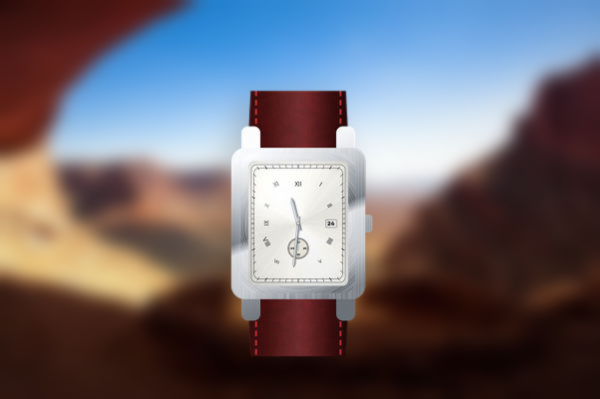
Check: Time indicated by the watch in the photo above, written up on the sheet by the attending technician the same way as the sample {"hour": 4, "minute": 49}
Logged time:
{"hour": 11, "minute": 31}
